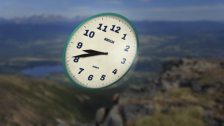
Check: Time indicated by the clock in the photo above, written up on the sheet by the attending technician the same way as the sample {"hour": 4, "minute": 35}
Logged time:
{"hour": 8, "minute": 41}
